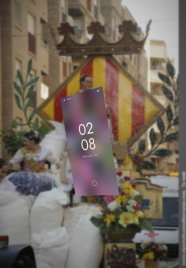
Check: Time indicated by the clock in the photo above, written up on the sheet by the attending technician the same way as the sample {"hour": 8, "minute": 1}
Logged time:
{"hour": 2, "minute": 8}
